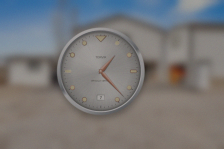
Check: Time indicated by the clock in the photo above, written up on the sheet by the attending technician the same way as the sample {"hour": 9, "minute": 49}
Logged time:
{"hour": 1, "minute": 23}
